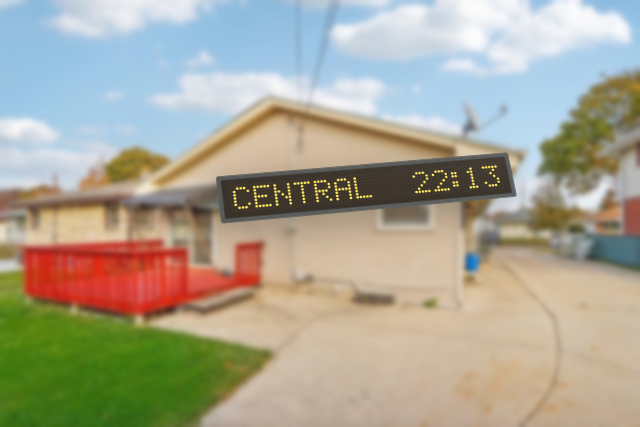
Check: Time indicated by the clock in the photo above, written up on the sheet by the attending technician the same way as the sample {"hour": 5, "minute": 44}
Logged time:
{"hour": 22, "minute": 13}
